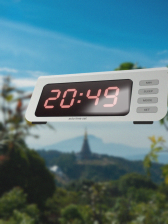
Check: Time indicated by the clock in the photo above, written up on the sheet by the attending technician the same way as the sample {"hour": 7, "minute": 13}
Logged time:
{"hour": 20, "minute": 49}
